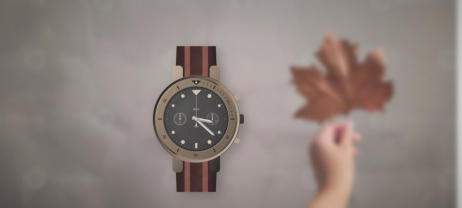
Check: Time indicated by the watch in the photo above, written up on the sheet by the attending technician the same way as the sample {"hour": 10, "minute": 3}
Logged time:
{"hour": 3, "minute": 22}
